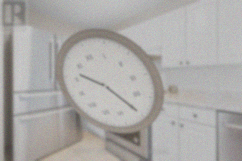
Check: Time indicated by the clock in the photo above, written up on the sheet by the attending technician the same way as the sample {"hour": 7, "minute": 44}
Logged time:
{"hour": 10, "minute": 25}
